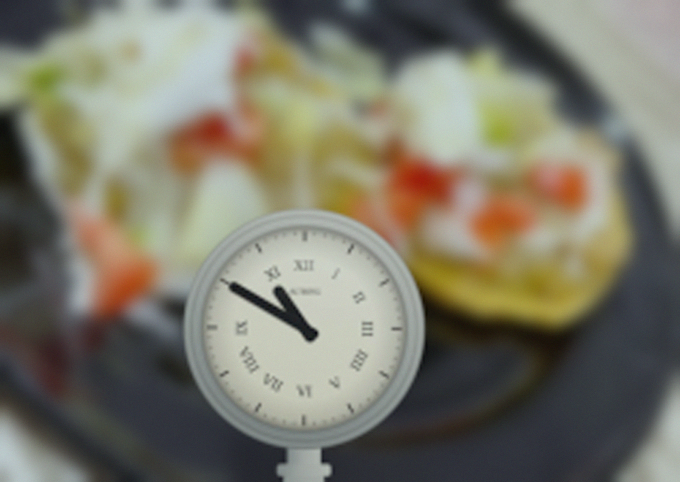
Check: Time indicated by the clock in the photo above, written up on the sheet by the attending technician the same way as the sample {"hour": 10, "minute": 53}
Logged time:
{"hour": 10, "minute": 50}
